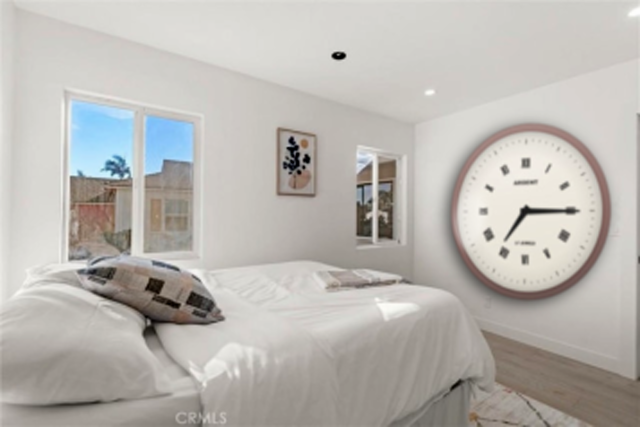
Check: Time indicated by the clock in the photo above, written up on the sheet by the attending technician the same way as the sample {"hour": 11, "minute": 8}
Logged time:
{"hour": 7, "minute": 15}
